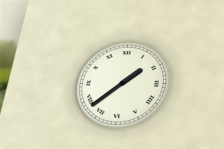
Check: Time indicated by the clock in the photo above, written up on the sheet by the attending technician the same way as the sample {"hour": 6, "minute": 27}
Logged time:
{"hour": 1, "minute": 38}
